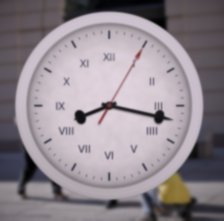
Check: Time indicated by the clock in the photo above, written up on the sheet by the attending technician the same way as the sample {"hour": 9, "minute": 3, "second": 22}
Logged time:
{"hour": 8, "minute": 17, "second": 5}
